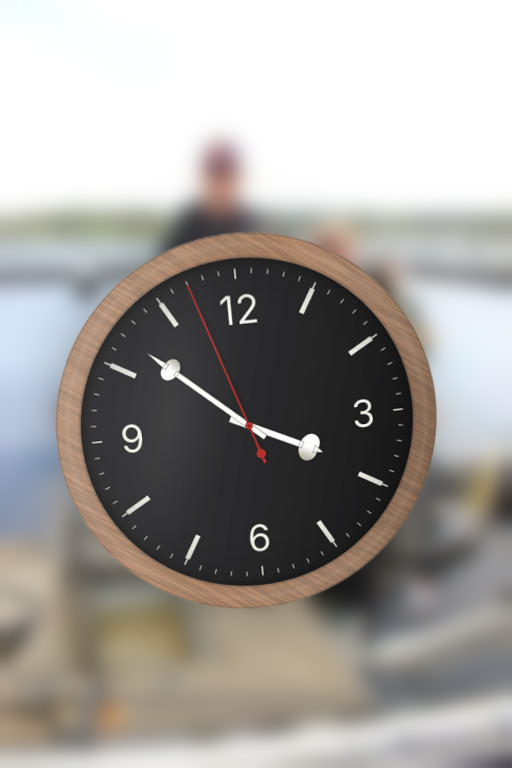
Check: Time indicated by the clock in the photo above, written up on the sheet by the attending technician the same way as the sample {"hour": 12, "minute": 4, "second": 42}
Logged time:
{"hour": 3, "minute": 51, "second": 57}
